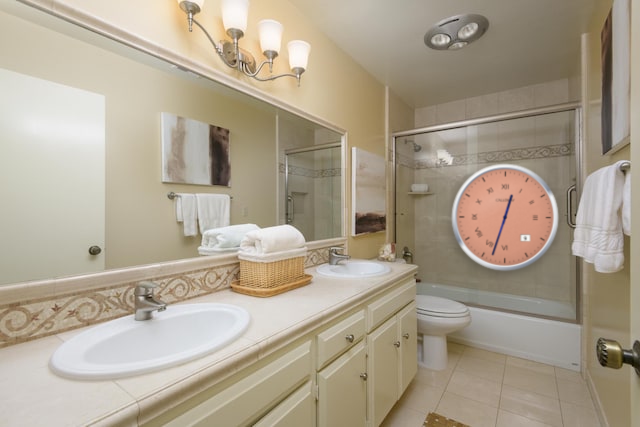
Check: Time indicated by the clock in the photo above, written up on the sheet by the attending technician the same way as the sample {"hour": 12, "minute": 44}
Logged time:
{"hour": 12, "minute": 33}
